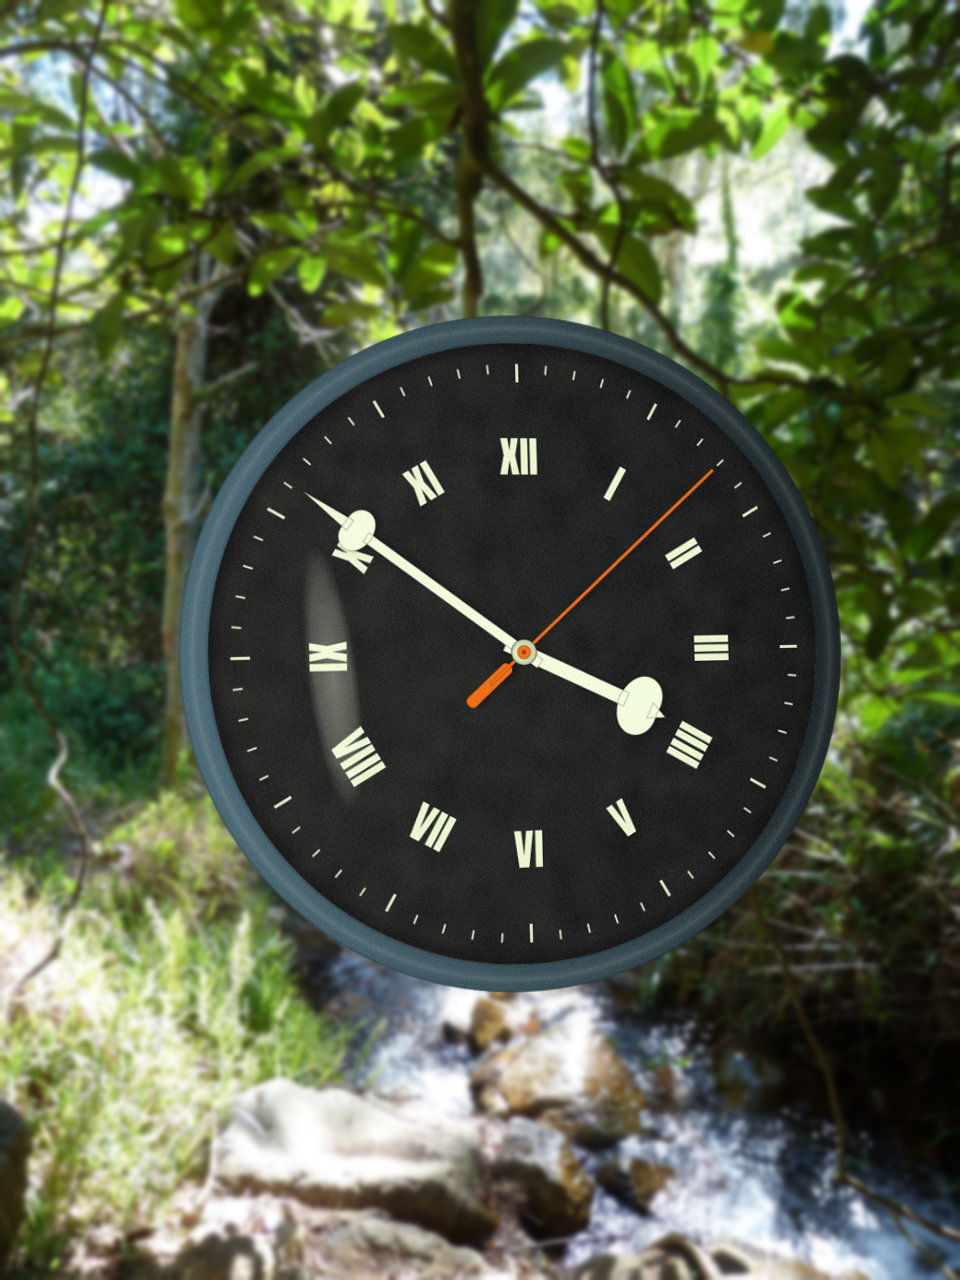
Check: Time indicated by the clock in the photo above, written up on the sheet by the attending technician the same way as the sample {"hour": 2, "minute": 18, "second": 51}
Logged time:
{"hour": 3, "minute": 51, "second": 8}
